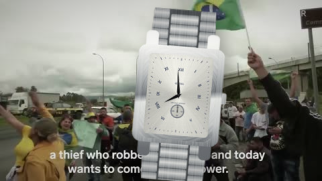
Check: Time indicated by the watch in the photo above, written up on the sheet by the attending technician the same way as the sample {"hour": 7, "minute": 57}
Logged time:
{"hour": 7, "minute": 59}
